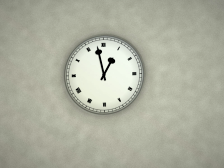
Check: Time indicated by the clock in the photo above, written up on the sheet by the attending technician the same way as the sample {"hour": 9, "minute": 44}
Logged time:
{"hour": 12, "minute": 58}
